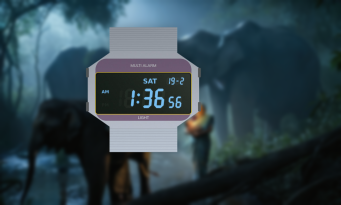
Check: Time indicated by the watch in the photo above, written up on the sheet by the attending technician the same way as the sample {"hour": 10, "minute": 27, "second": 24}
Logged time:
{"hour": 1, "minute": 36, "second": 56}
